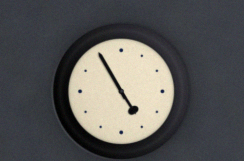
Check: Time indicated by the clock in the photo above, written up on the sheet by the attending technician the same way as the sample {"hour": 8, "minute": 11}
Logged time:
{"hour": 4, "minute": 55}
